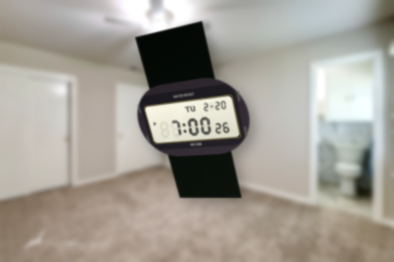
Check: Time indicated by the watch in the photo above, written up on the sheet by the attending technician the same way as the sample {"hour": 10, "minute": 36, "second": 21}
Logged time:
{"hour": 7, "minute": 0, "second": 26}
